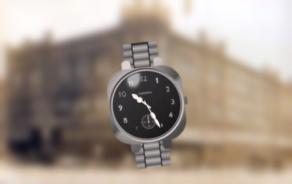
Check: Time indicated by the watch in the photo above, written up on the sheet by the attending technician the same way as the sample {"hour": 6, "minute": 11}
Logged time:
{"hour": 10, "minute": 26}
